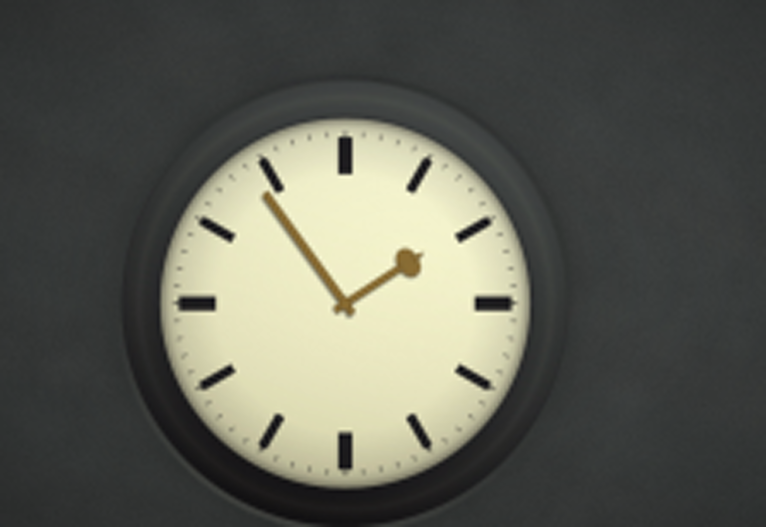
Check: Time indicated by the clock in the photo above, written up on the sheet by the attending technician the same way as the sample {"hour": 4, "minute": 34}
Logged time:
{"hour": 1, "minute": 54}
